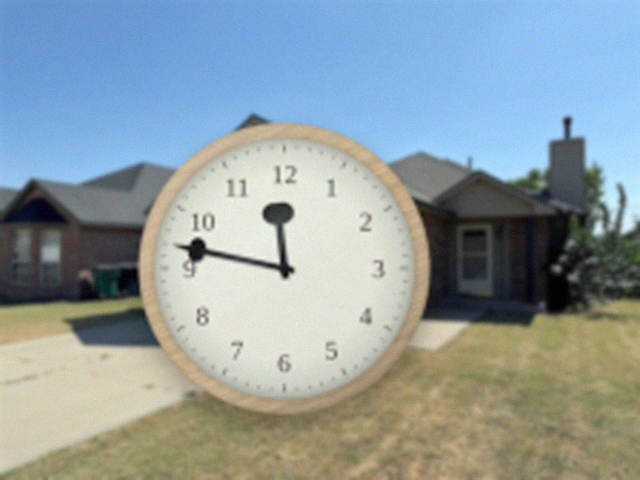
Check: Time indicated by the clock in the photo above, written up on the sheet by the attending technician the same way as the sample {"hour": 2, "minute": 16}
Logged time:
{"hour": 11, "minute": 47}
